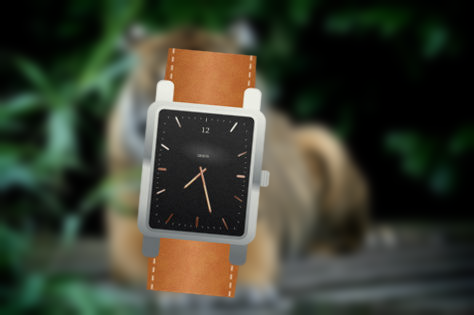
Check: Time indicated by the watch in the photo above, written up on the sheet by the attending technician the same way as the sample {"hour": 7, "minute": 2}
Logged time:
{"hour": 7, "minute": 27}
